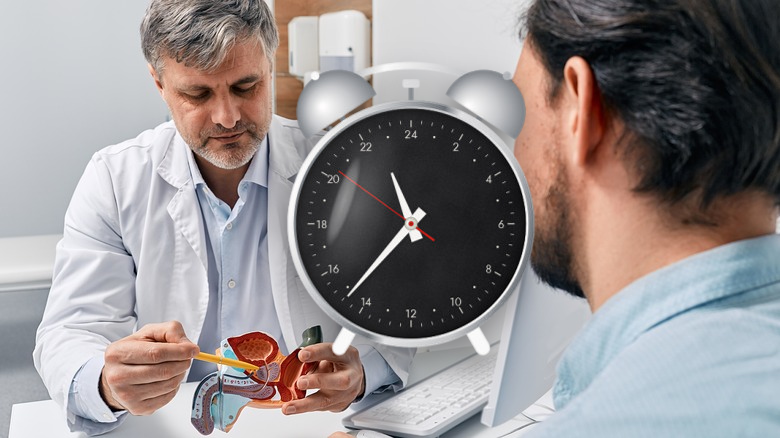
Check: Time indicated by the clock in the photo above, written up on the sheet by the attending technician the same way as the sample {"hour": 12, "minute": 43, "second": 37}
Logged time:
{"hour": 22, "minute": 36, "second": 51}
